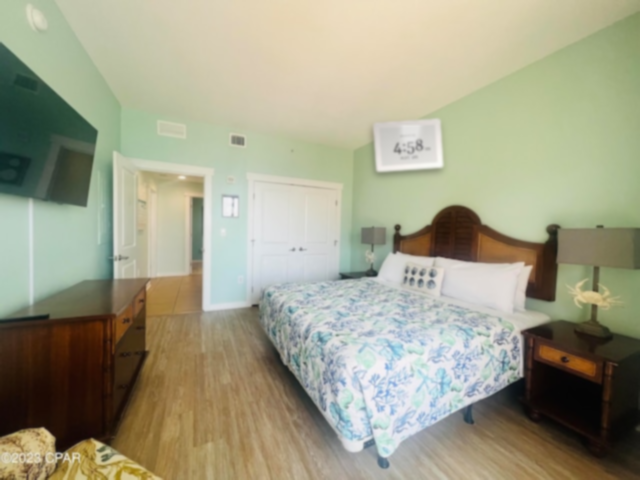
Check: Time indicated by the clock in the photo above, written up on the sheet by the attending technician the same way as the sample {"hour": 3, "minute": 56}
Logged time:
{"hour": 4, "minute": 58}
